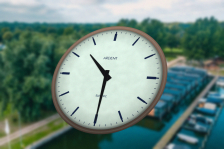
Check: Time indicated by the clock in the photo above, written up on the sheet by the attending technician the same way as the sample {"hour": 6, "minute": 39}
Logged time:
{"hour": 10, "minute": 30}
